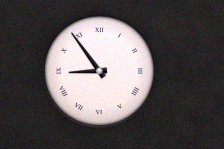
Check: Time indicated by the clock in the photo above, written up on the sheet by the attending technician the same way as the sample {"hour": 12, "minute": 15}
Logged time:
{"hour": 8, "minute": 54}
